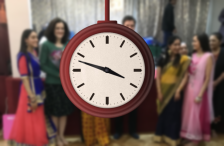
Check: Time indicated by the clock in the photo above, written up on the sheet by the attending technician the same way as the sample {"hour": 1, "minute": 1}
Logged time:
{"hour": 3, "minute": 48}
